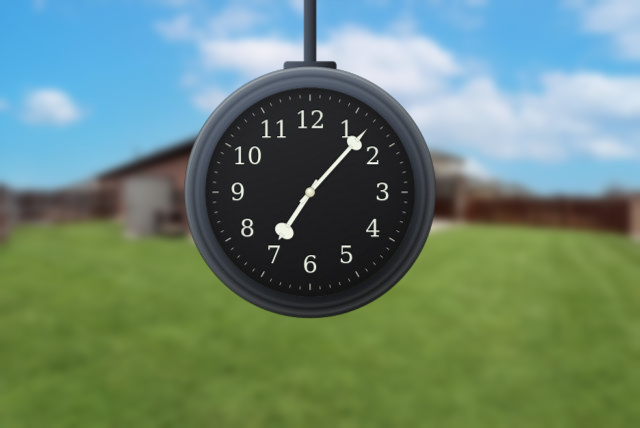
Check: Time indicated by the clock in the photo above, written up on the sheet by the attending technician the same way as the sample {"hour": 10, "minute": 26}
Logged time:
{"hour": 7, "minute": 7}
